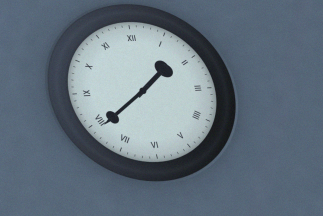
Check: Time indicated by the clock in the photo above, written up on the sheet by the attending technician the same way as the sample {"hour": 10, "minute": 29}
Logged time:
{"hour": 1, "minute": 39}
